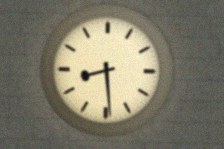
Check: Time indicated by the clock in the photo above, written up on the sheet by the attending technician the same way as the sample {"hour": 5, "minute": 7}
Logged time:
{"hour": 8, "minute": 29}
